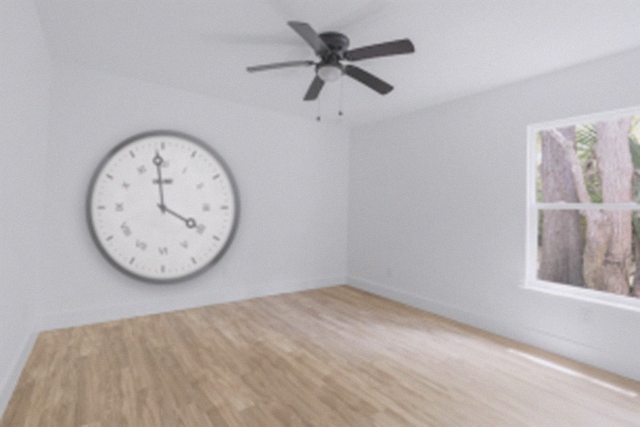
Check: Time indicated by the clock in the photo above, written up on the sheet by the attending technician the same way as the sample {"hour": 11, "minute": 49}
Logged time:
{"hour": 3, "minute": 59}
